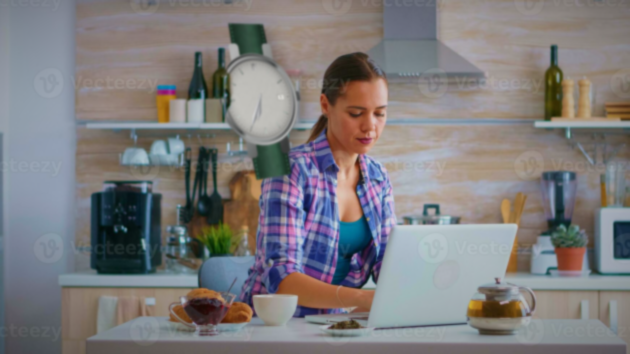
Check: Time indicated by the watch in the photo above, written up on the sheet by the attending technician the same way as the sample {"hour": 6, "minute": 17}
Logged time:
{"hour": 6, "minute": 35}
